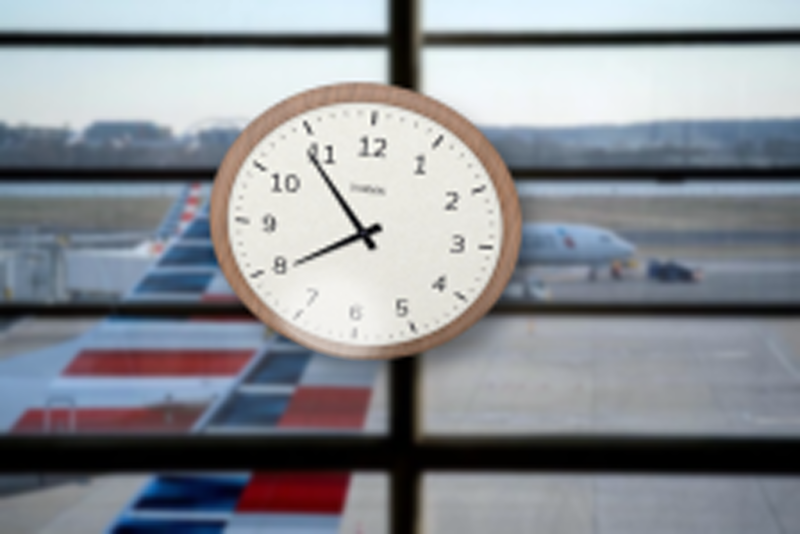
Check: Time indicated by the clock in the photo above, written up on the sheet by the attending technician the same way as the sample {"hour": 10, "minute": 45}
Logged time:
{"hour": 7, "minute": 54}
